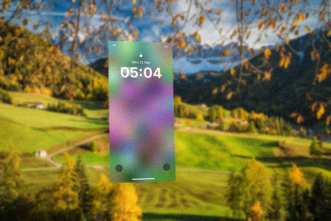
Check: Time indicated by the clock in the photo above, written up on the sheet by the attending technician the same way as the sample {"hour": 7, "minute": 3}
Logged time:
{"hour": 5, "minute": 4}
